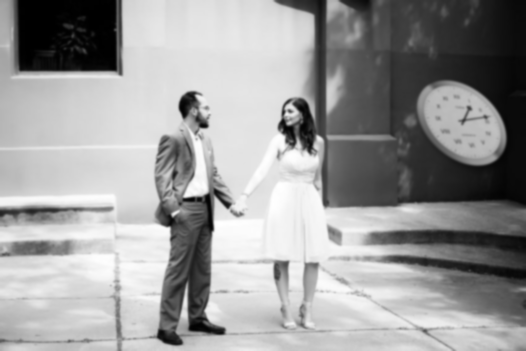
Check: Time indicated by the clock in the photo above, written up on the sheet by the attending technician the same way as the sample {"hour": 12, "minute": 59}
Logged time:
{"hour": 1, "minute": 13}
